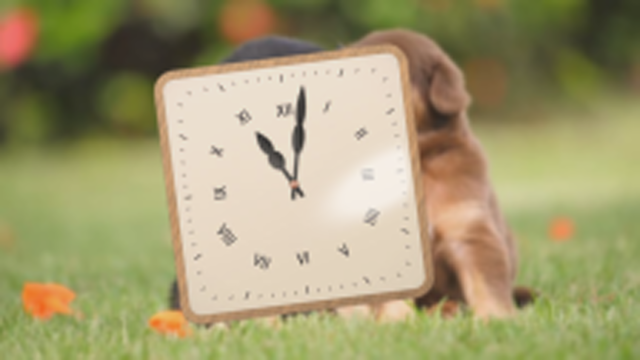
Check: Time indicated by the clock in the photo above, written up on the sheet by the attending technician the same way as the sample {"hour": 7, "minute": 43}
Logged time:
{"hour": 11, "minute": 2}
